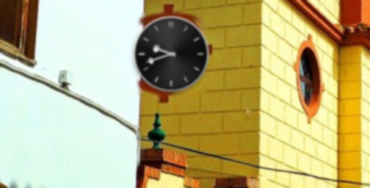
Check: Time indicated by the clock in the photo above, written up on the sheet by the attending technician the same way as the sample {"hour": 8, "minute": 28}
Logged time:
{"hour": 9, "minute": 42}
